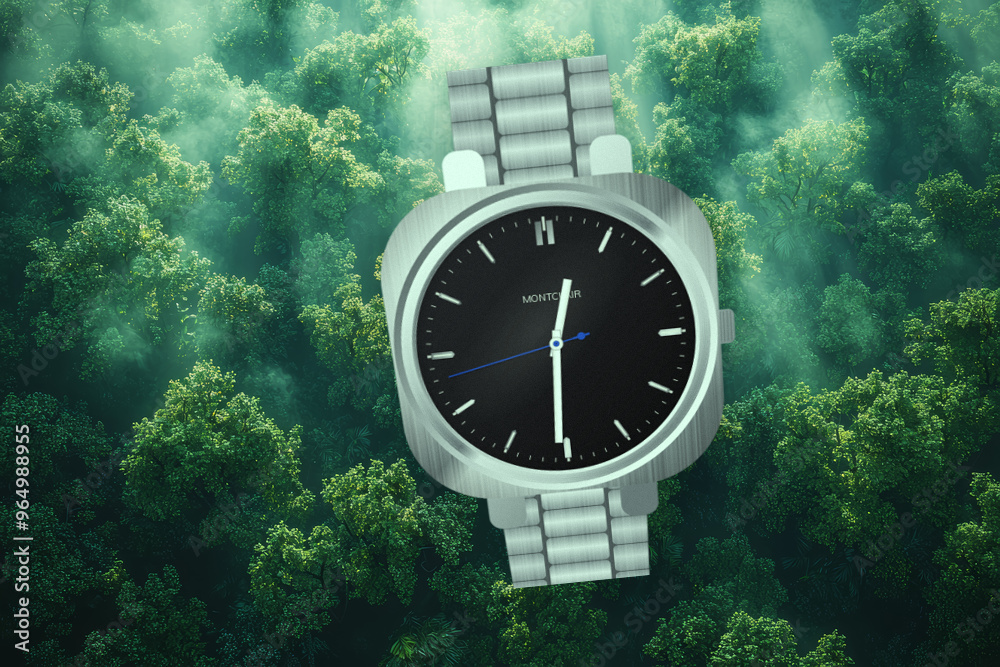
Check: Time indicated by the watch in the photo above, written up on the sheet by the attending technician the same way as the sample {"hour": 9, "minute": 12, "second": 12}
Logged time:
{"hour": 12, "minute": 30, "second": 43}
